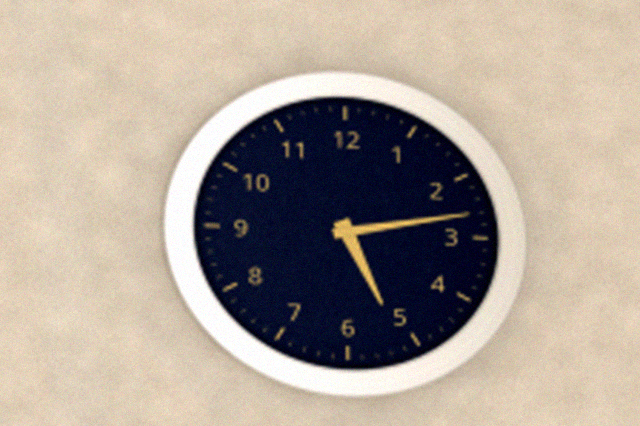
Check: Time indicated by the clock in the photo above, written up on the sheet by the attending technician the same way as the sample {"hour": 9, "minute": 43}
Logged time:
{"hour": 5, "minute": 13}
